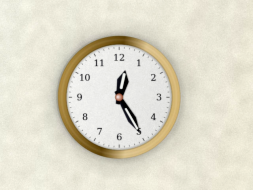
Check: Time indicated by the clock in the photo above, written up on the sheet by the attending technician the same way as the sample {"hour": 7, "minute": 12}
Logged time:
{"hour": 12, "minute": 25}
